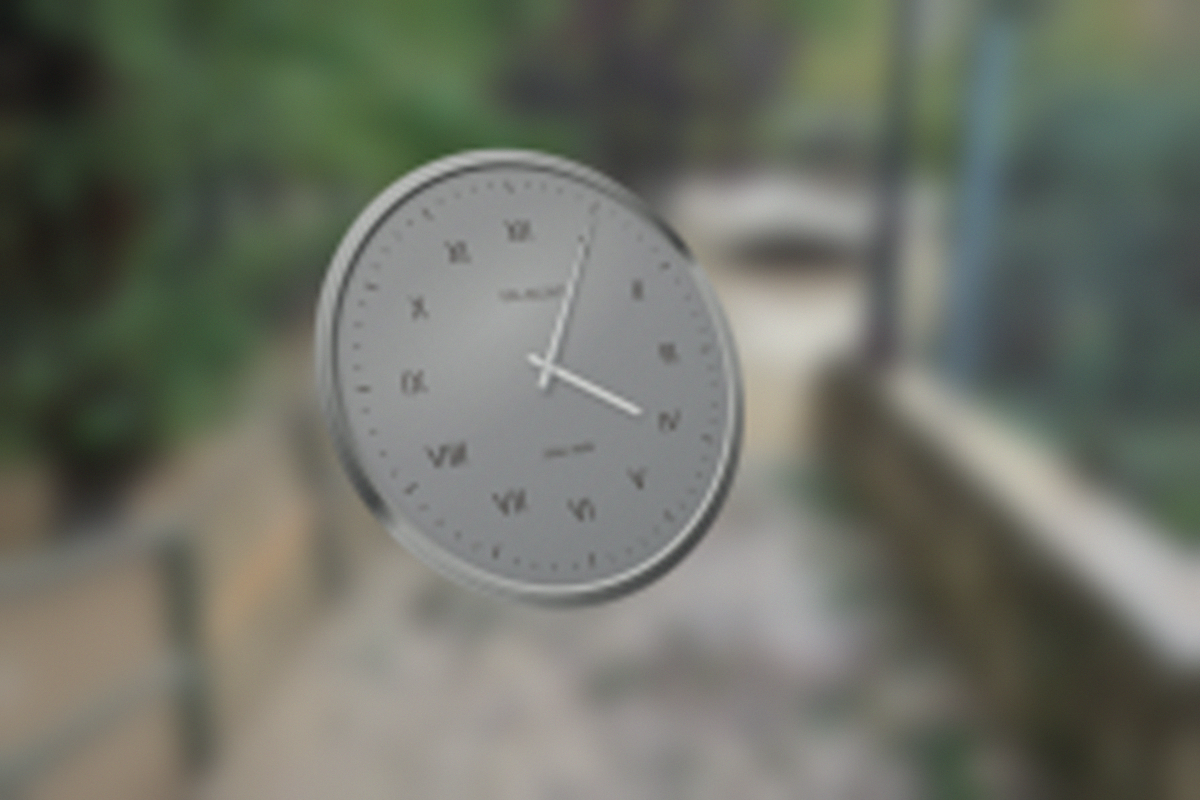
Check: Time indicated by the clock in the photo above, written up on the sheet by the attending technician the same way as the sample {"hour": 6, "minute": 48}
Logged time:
{"hour": 4, "minute": 5}
